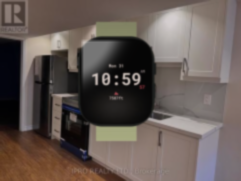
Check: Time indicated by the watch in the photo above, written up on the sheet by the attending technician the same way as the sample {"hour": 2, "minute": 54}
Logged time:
{"hour": 10, "minute": 59}
